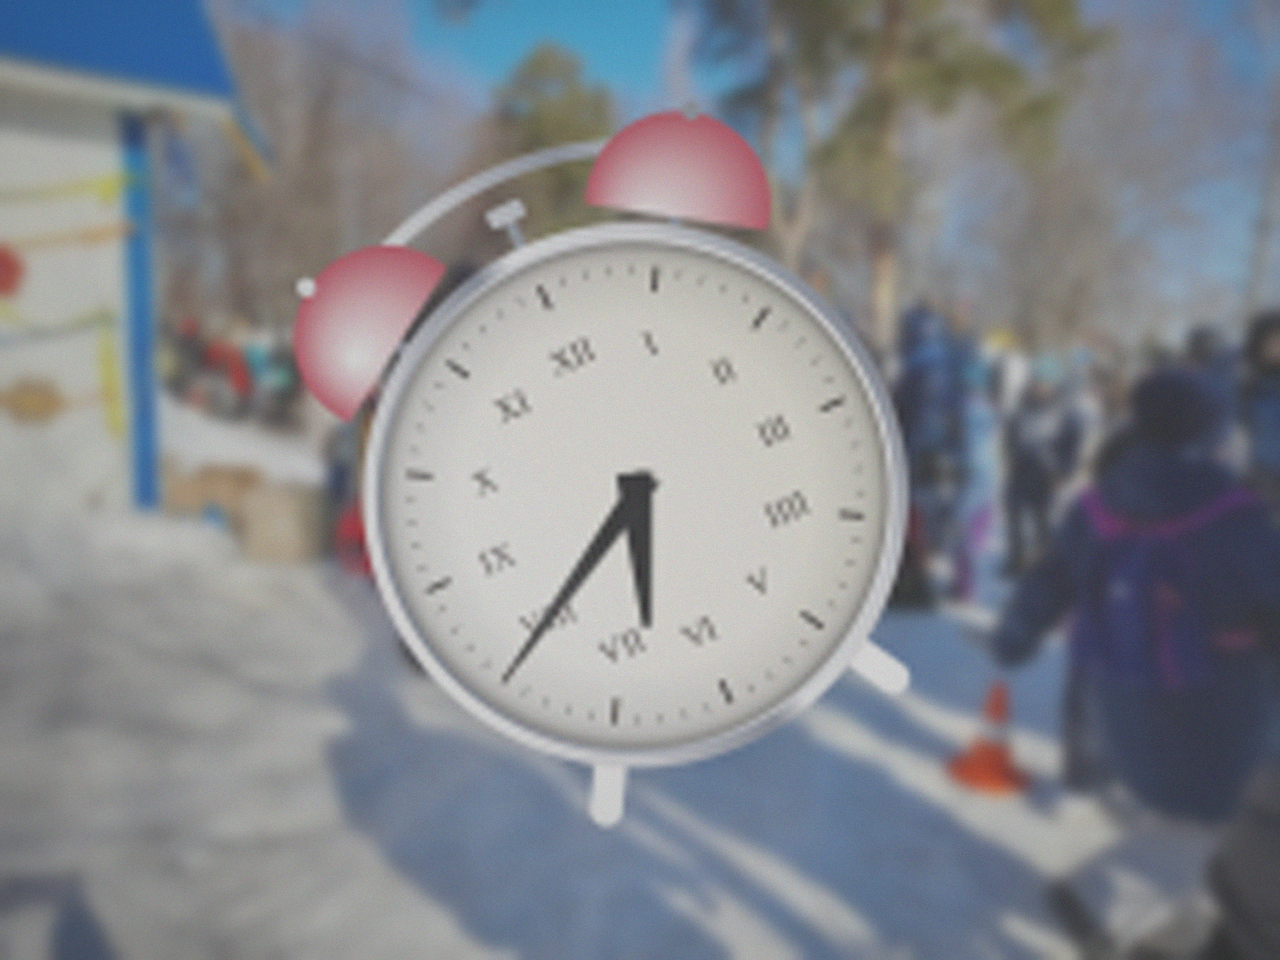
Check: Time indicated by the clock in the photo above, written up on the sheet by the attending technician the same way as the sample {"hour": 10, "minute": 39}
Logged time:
{"hour": 6, "minute": 40}
